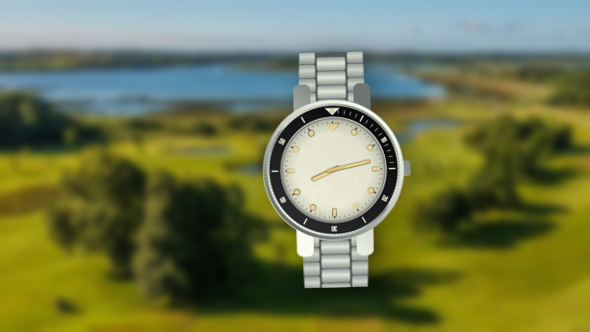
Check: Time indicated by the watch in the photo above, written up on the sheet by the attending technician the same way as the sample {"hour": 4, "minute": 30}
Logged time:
{"hour": 8, "minute": 13}
